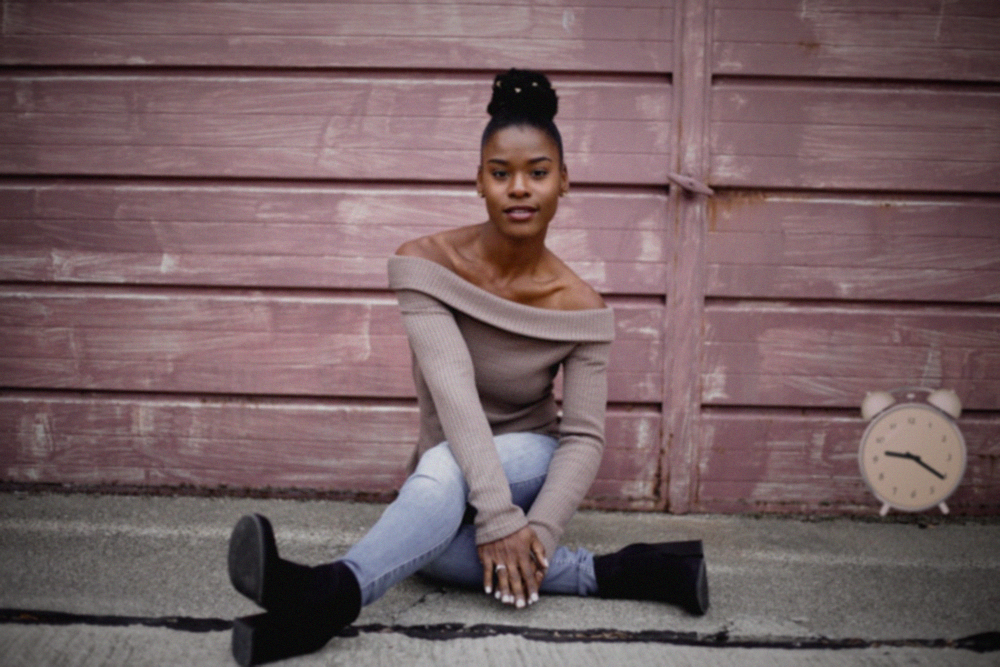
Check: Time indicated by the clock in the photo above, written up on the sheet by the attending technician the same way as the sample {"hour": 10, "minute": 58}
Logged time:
{"hour": 9, "minute": 21}
